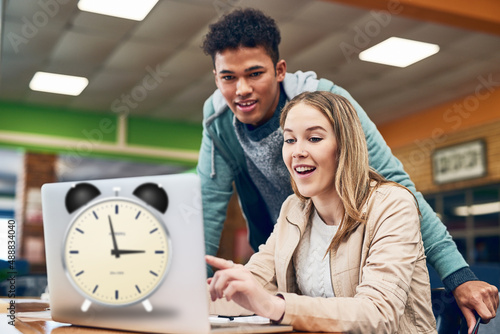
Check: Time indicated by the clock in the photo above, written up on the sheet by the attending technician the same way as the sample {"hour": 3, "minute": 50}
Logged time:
{"hour": 2, "minute": 58}
